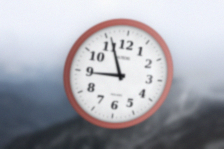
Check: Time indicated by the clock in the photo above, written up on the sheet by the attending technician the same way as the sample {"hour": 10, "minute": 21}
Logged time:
{"hour": 8, "minute": 56}
